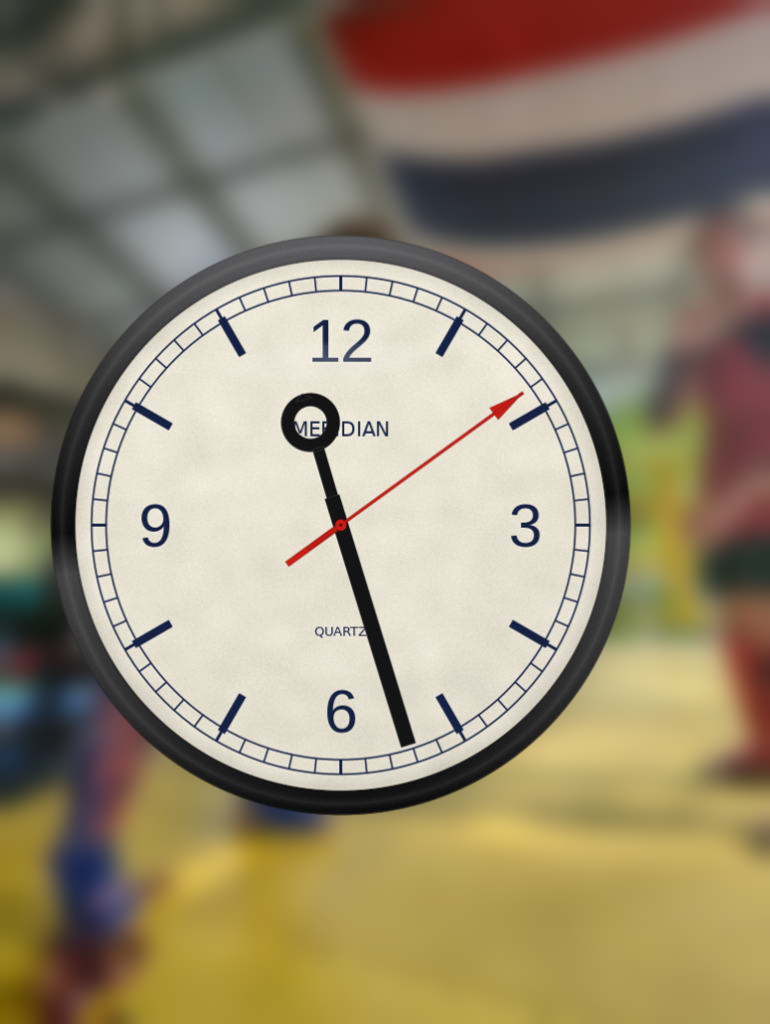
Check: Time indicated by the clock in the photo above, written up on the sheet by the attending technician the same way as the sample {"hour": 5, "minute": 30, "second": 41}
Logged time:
{"hour": 11, "minute": 27, "second": 9}
